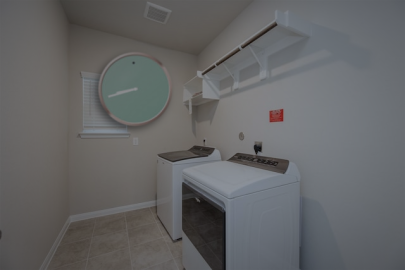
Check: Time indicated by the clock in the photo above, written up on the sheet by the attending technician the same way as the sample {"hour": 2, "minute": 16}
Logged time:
{"hour": 8, "minute": 43}
